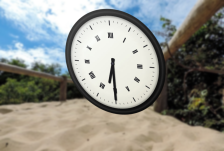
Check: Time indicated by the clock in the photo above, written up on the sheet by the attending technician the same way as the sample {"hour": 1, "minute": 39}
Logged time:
{"hour": 6, "minute": 30}
